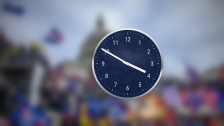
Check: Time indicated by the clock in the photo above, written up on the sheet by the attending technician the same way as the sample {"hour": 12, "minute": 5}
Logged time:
{"hour": 3, "minute": 50}
